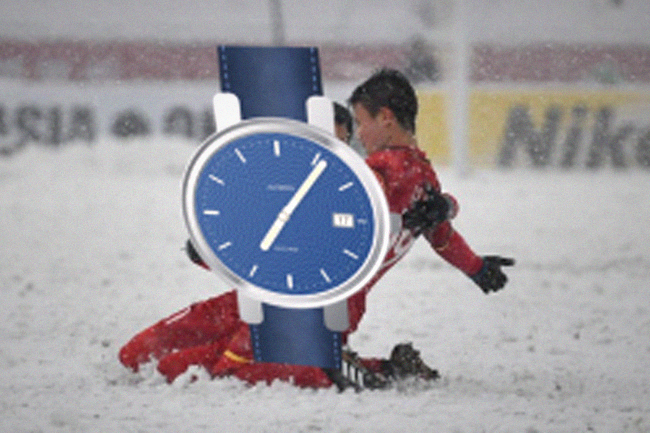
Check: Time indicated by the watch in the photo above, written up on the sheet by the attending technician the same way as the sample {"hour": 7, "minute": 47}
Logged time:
{"hour": 7, "minute": 6}
